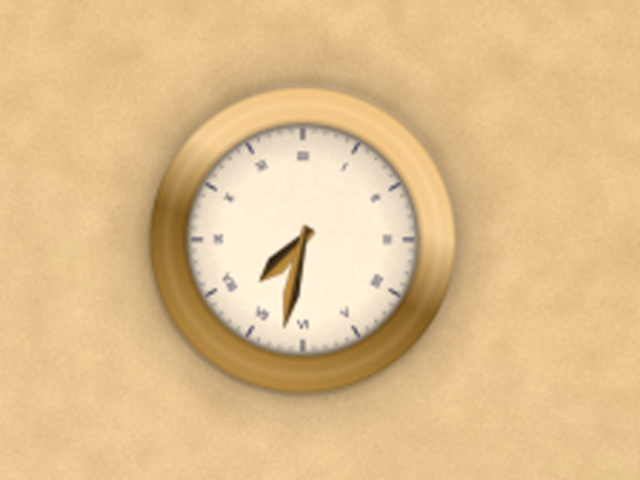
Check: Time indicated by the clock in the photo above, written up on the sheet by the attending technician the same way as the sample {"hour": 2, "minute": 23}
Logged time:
{"hour": 7, "minute": 32}
